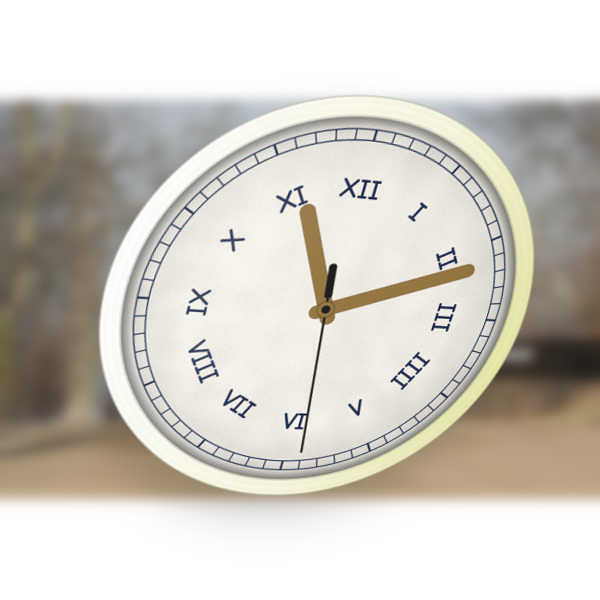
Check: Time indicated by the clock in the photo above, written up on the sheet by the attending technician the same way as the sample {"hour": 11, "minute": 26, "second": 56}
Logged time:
{"hour": 11, "minute": 11, "second": 29}
